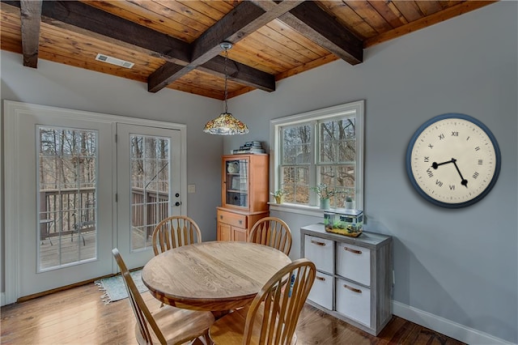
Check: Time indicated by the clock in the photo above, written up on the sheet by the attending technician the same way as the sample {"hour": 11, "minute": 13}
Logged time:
{"hour": 8, "minute": 25}
